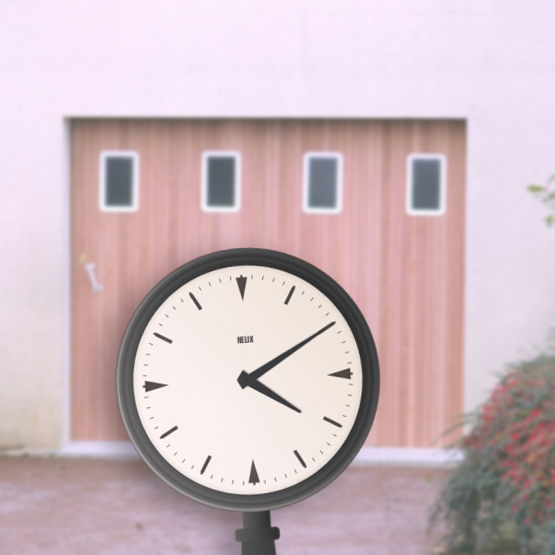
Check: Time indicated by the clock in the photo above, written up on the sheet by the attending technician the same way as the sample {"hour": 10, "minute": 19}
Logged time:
{"hour": 4, "minute": 10}
